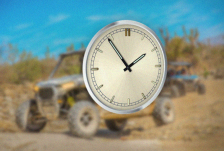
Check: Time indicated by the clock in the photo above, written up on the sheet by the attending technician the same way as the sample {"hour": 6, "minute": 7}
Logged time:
{"hour": 1, "minute": 54}
